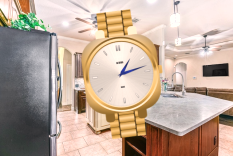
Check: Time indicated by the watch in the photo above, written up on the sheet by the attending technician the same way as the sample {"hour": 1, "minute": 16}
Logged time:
{"hour": 1, "minute": 13}
